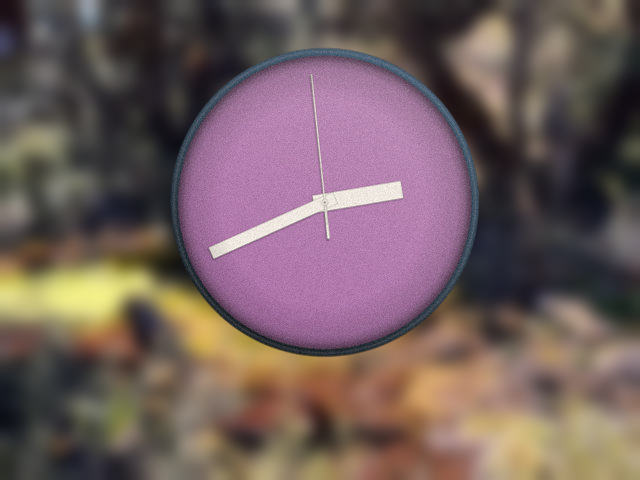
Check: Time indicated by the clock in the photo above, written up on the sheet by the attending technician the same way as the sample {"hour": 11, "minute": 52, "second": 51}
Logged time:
{"hour": 2, "minute": 40, "second": 59}
